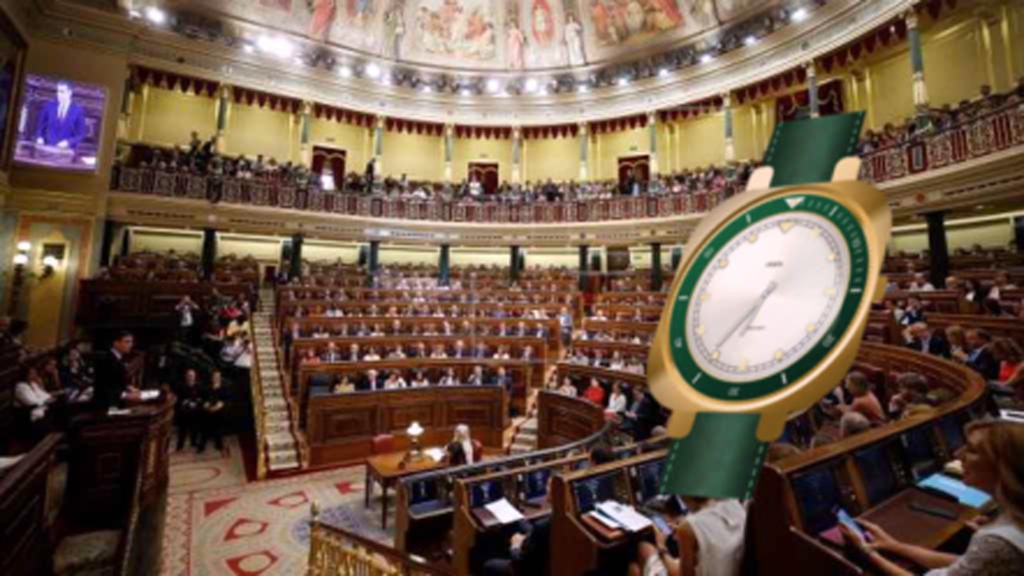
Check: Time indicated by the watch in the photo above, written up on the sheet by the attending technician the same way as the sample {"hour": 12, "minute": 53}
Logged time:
{"hour": 6, "minute": 36}
